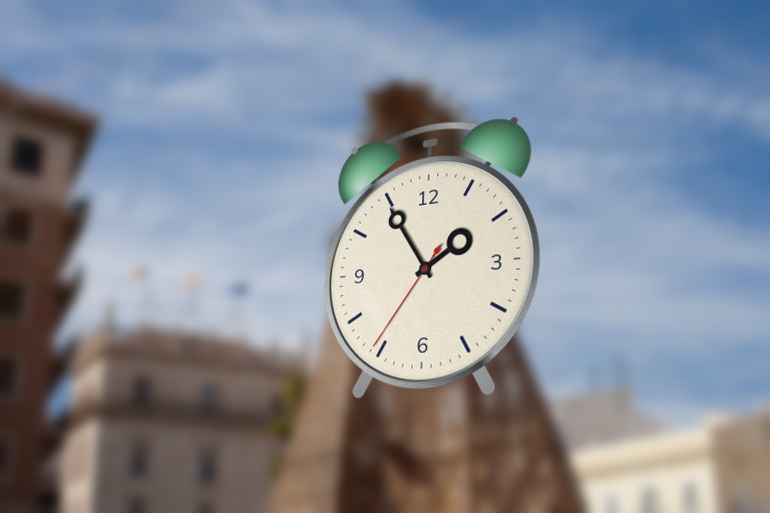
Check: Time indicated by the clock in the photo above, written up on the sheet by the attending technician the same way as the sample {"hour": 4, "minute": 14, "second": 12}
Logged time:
{"hour": 1, "minute": 54, "second": 36}
